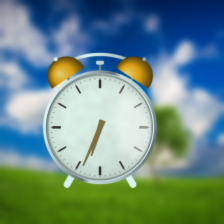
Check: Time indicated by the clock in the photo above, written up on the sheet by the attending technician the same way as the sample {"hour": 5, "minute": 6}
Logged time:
{"hour": 6, "minute": 34}
